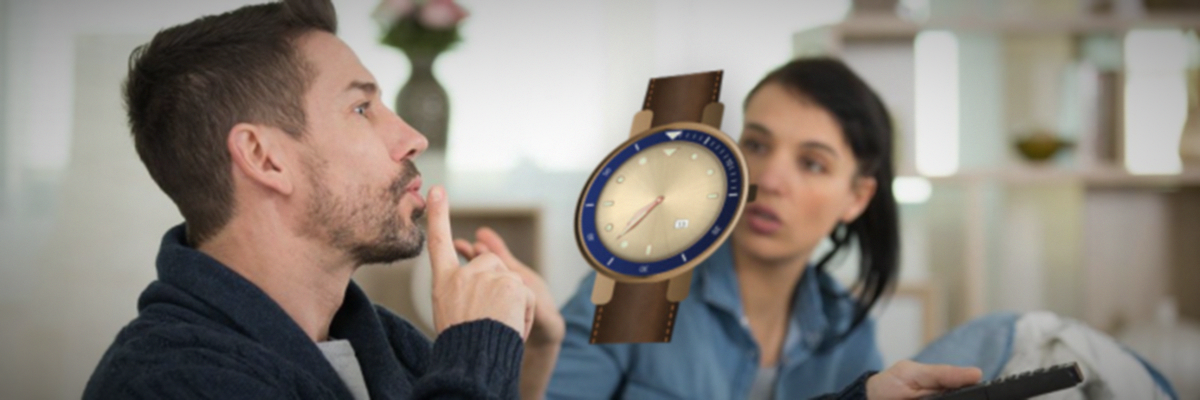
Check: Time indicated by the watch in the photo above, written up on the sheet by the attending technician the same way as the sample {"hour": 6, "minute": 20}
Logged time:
{"hour": 7, "minute": 37}
